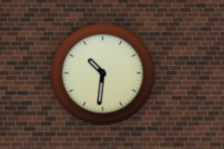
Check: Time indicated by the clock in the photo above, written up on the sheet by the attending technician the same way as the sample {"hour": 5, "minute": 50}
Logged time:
{"hour": 10, "minute": 31}
